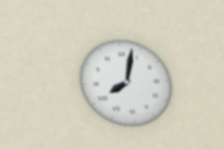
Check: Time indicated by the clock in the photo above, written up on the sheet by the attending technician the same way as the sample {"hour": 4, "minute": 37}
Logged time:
{"hour": 8, "minute": 3}
